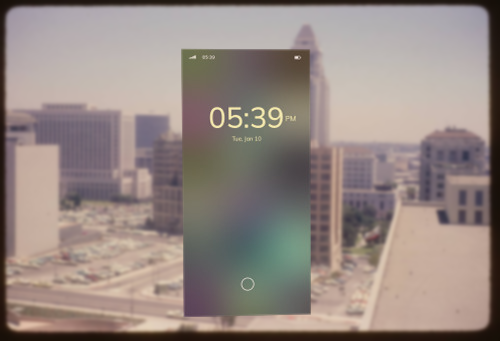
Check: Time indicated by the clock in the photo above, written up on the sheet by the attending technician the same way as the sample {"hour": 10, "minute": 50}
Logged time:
{"hour": 5, "minute": 39}
